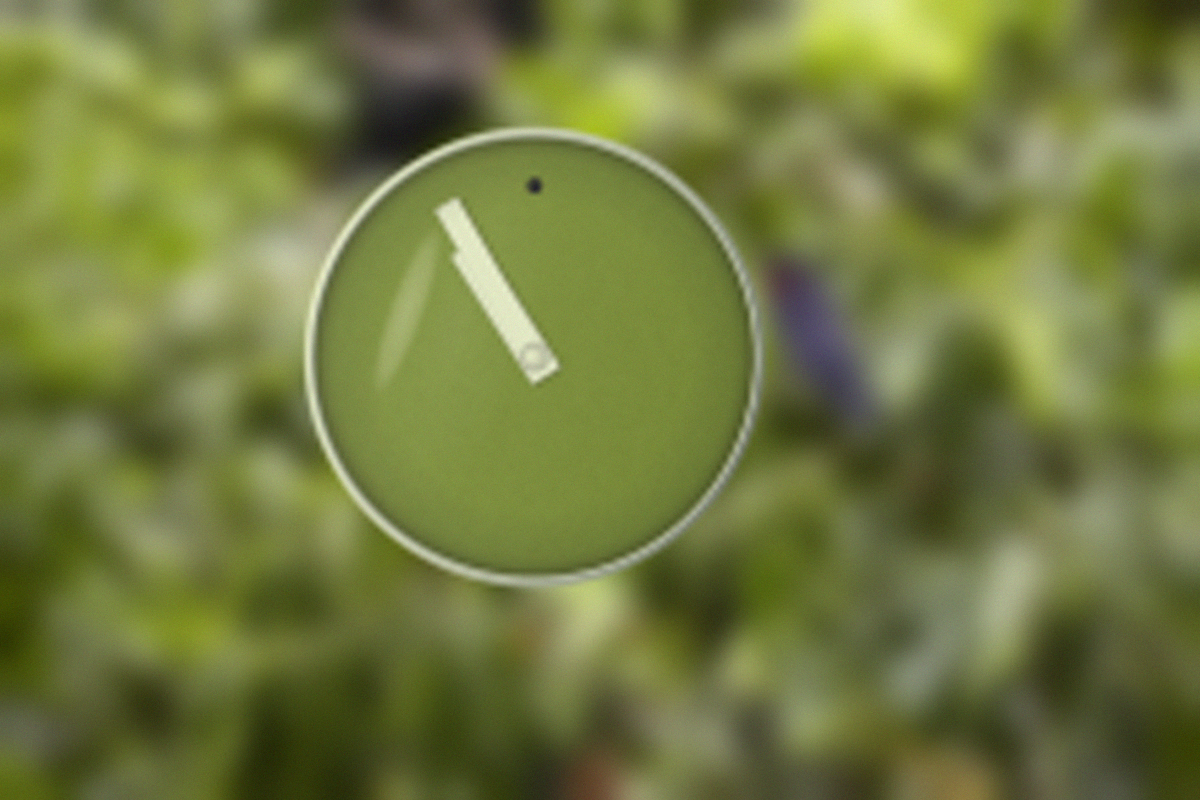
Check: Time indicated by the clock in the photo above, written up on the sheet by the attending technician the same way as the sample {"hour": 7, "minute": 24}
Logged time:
{"hour": 10, "minute": 55}
